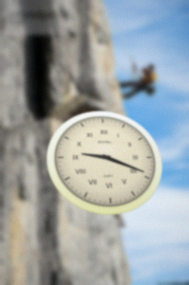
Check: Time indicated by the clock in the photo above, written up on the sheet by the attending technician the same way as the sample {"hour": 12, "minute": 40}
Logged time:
{"hour": 9, "minute": 19}
